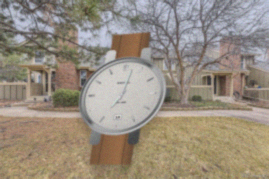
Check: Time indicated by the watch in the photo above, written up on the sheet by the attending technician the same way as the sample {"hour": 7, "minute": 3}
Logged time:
{"hour": 7, "minute": 2}
